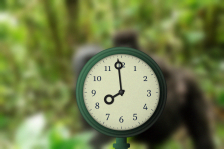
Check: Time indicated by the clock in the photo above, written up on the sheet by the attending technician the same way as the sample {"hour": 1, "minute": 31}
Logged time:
{"hour": 7, "minute": 59}
